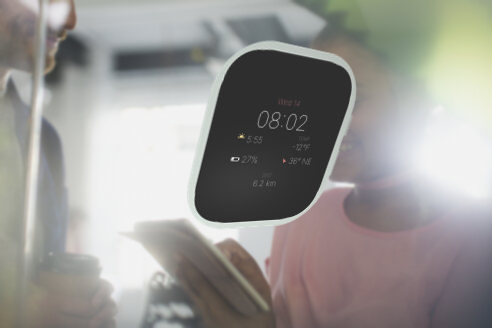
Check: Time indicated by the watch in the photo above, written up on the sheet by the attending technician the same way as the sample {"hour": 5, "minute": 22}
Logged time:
{"hour": 8, "minute": 2}
